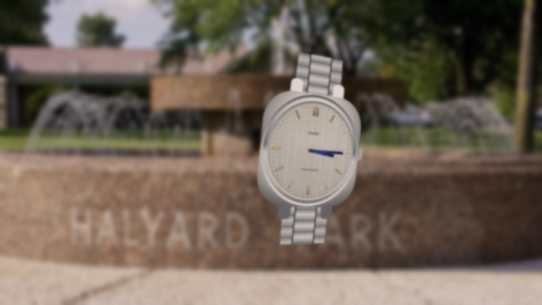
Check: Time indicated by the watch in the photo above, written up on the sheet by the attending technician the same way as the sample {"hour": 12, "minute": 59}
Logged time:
{"hour": 3, "minute": 15}
